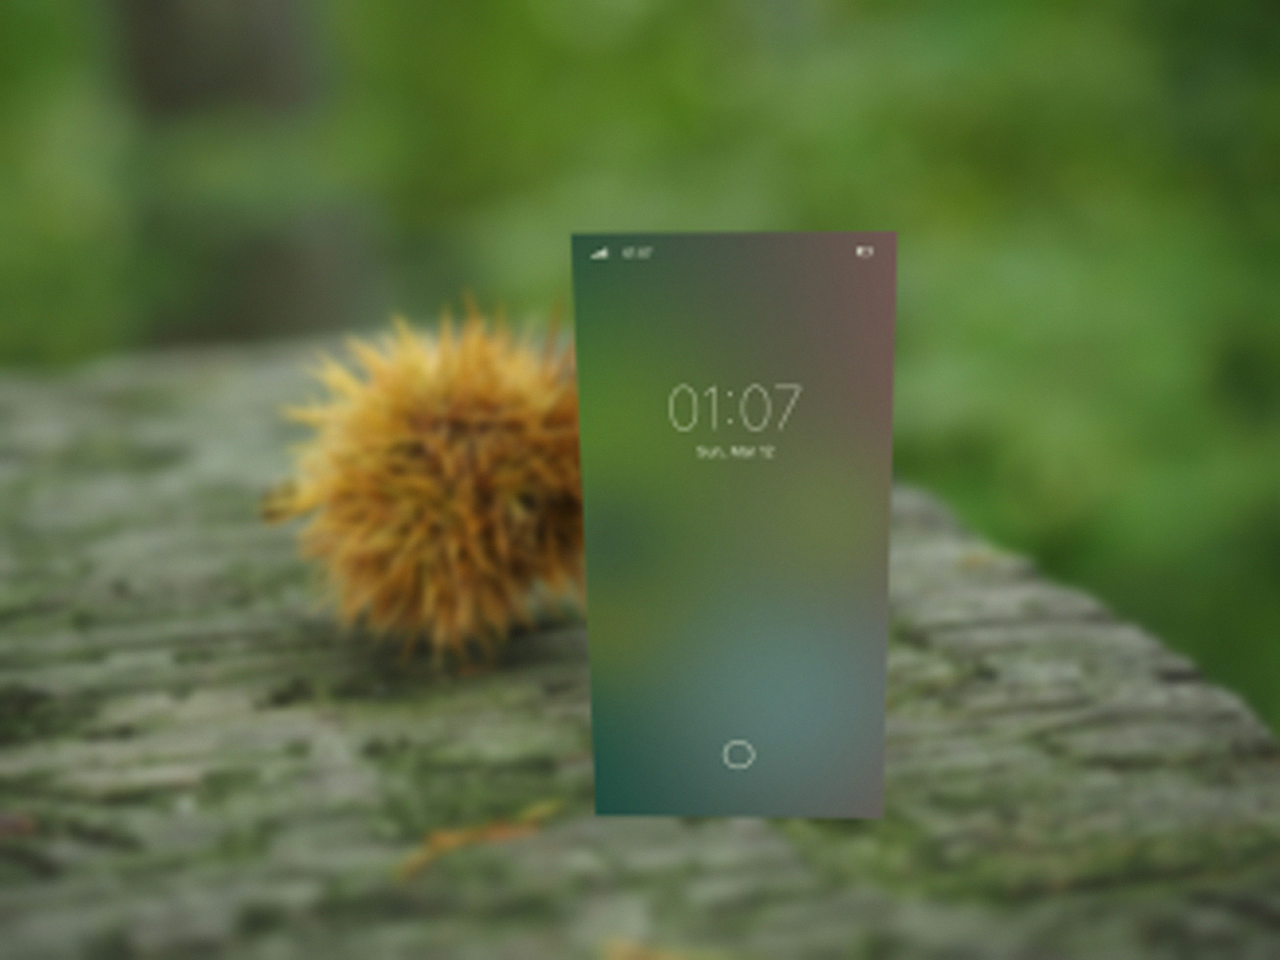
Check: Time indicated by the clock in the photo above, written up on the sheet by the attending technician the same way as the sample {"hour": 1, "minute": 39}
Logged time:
{"hour": 1, "minute": 7}
